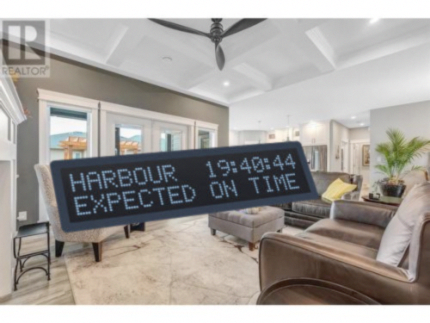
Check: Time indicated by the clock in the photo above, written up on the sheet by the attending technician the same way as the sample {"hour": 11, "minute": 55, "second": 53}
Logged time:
{"hour": 19, "minute": 40, "second": 44}
